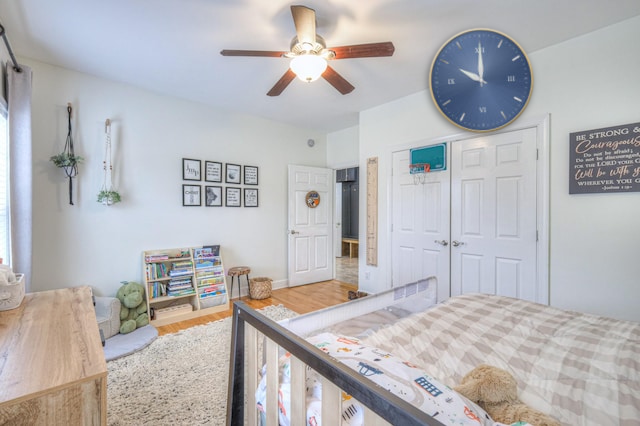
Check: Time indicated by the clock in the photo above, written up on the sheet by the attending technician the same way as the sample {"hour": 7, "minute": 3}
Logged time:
{"hour": 10, "minute": 0}
